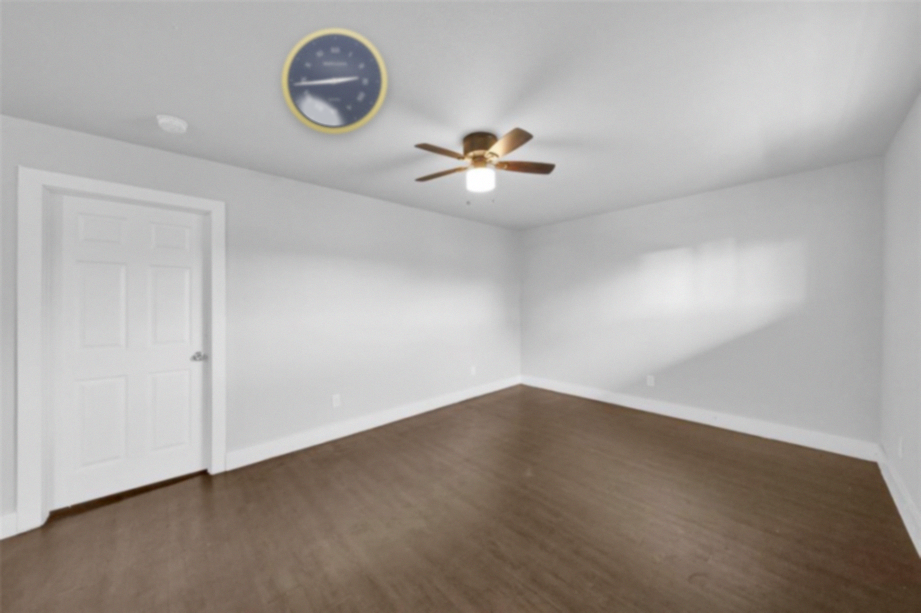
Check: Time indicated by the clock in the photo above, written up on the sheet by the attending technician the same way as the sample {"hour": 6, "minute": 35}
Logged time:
{"hour": 2, "minute": 44}
